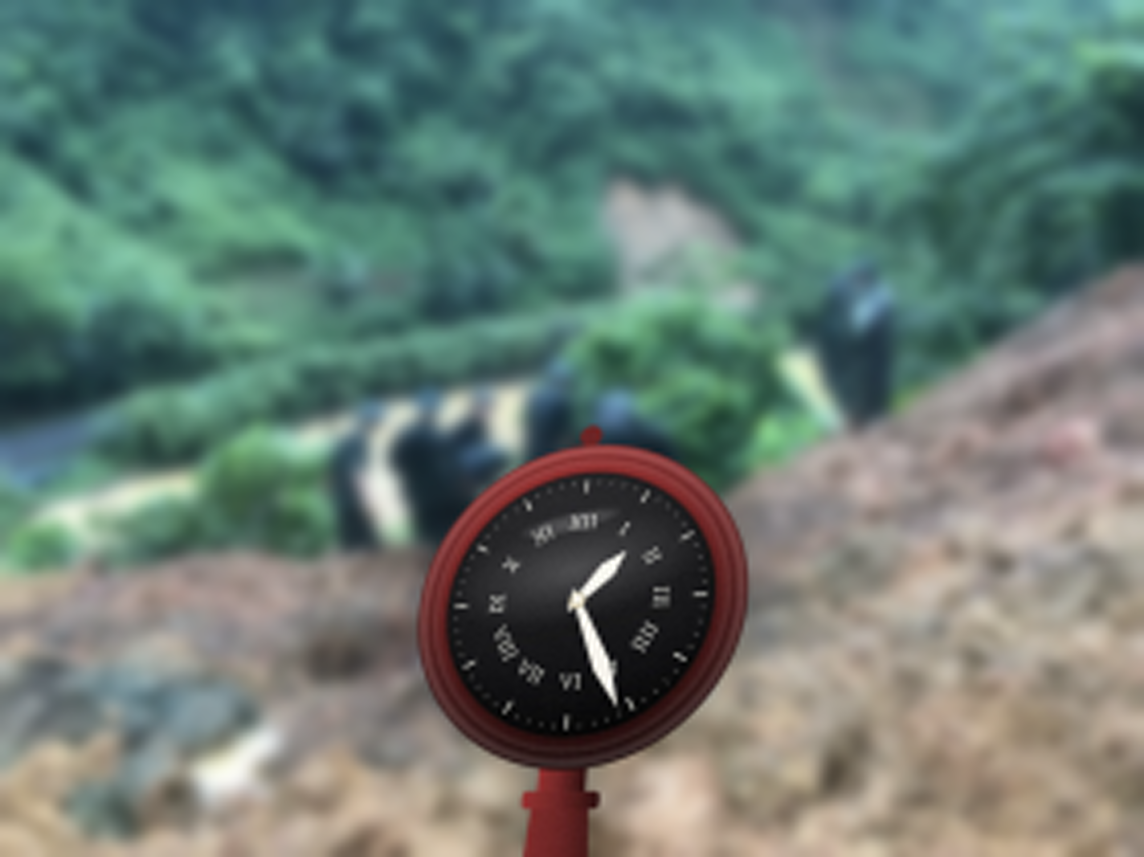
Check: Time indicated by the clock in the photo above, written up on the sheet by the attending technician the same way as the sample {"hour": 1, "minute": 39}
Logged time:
{"hour": 1, "minute": 26}
